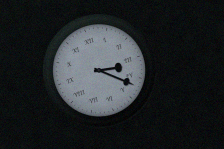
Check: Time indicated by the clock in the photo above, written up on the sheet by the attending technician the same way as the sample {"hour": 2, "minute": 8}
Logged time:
{"hour": 3, "minute": 22}
